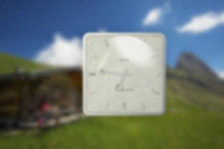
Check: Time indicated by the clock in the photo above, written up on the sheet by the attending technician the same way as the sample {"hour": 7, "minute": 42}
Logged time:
{"hour": 6, "minute": 46}
